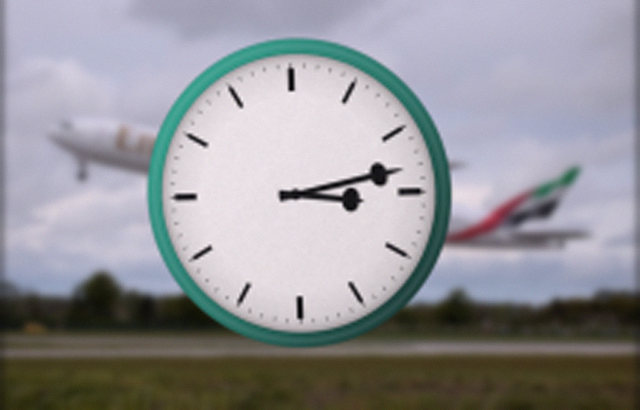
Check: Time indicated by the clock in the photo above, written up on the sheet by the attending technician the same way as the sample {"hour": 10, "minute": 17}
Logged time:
{"hour": 3, "minute": 13}
